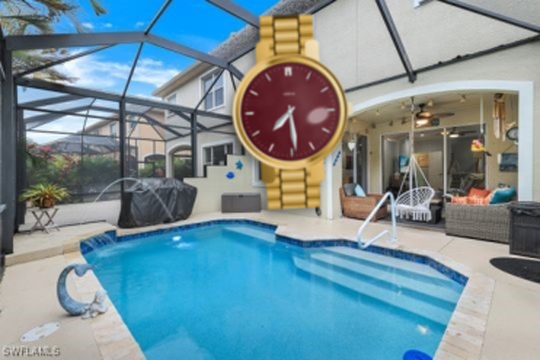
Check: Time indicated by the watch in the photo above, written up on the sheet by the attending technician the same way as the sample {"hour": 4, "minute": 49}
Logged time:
{"hour": 7, "minute": 29}
